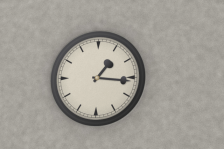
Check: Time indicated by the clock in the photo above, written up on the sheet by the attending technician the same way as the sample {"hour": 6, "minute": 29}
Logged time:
{"hour": 1, "minute": 16}
